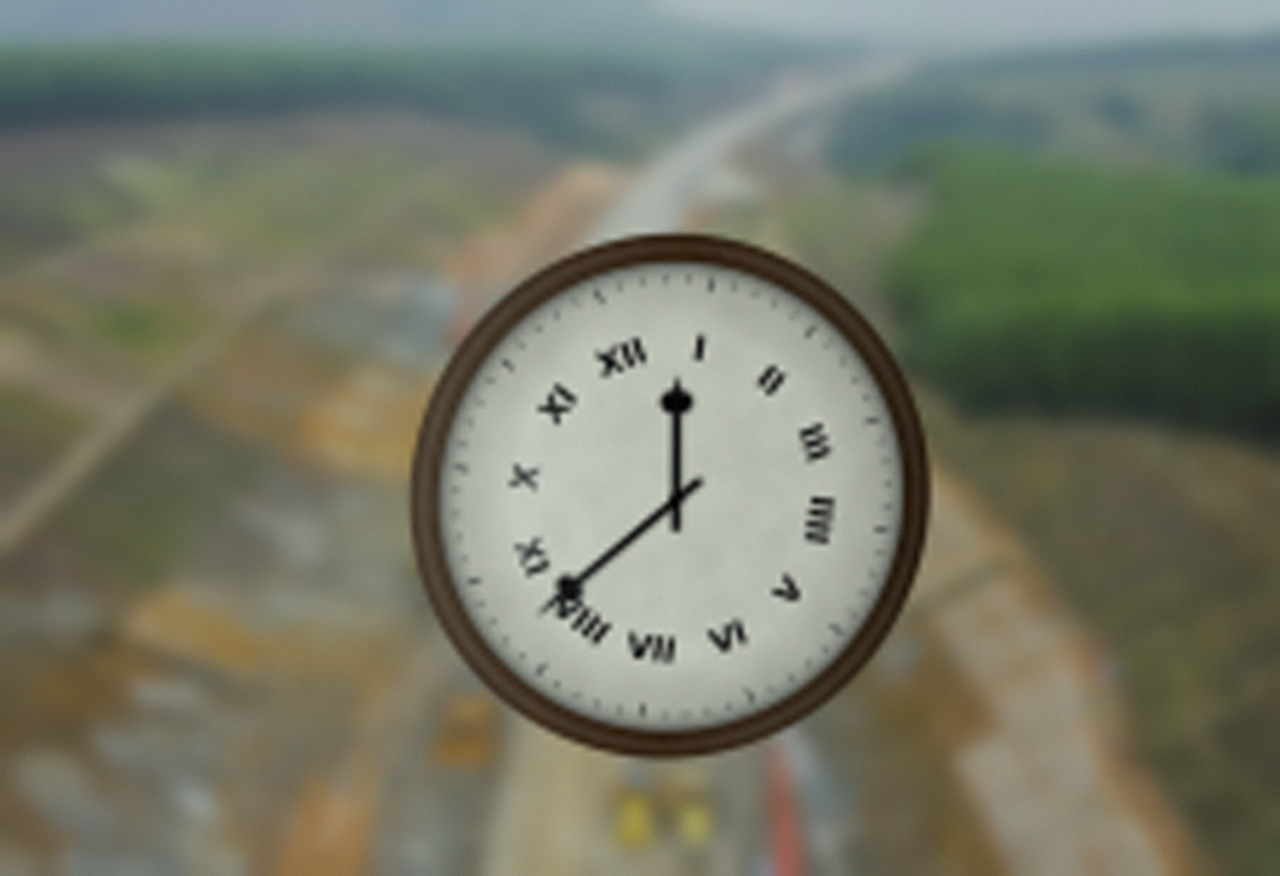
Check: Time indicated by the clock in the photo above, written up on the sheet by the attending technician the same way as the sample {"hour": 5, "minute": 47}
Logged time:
{"hour": 12, "minute": 42}
